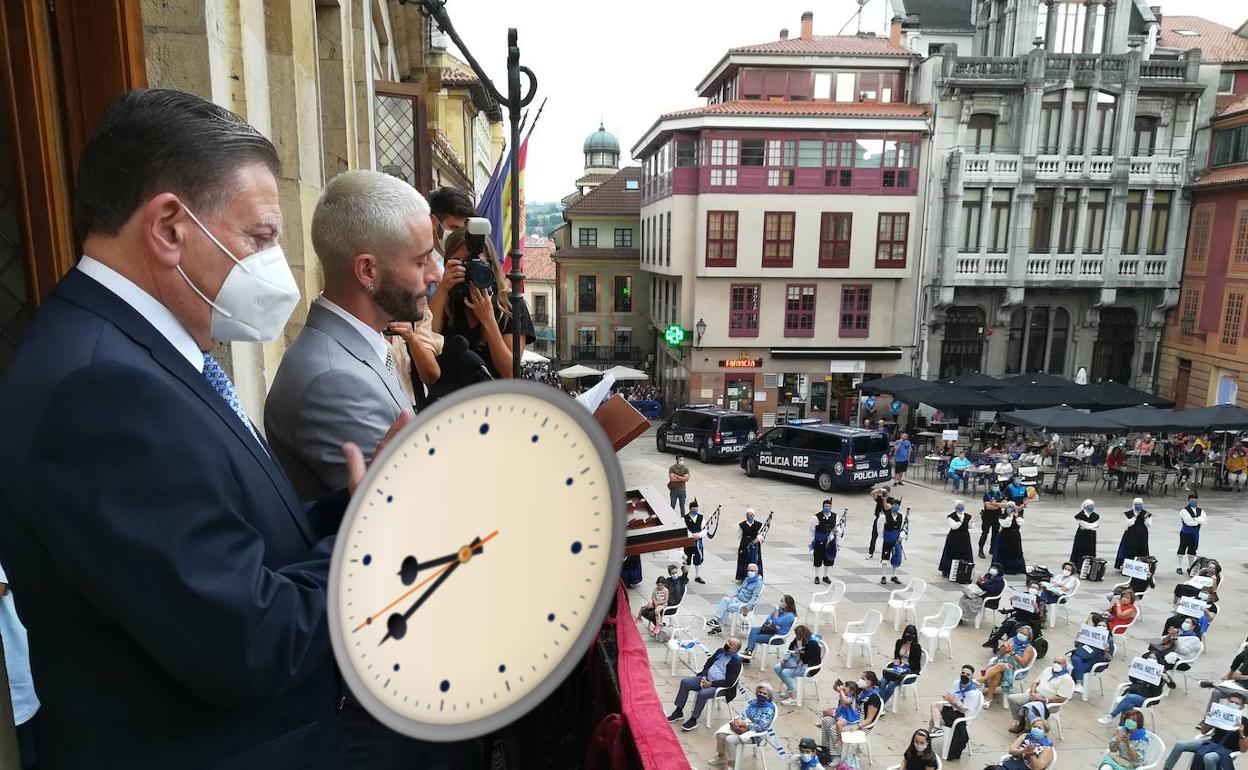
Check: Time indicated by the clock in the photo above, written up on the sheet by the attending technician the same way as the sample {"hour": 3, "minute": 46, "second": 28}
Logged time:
{"hour": 8, "minute": 37, "second": 40}
